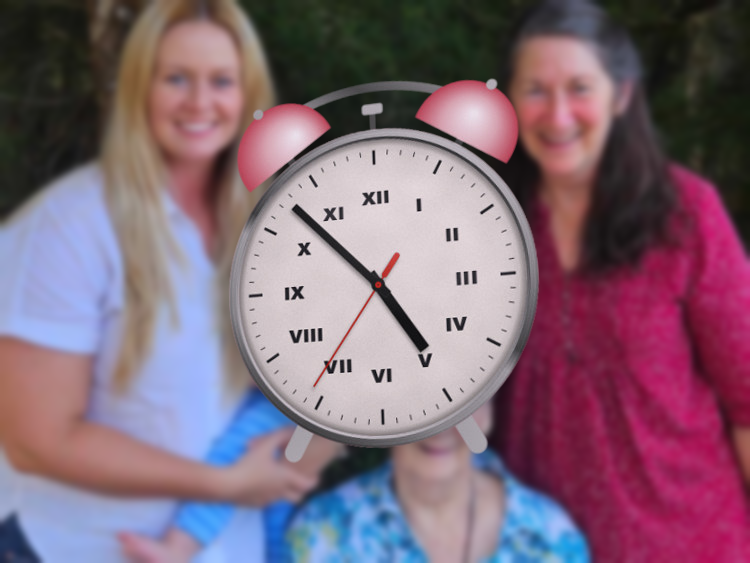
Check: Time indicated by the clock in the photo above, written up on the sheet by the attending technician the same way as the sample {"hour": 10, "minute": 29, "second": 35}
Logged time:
{"hour": 4, "minute": 52, "second": 36}
